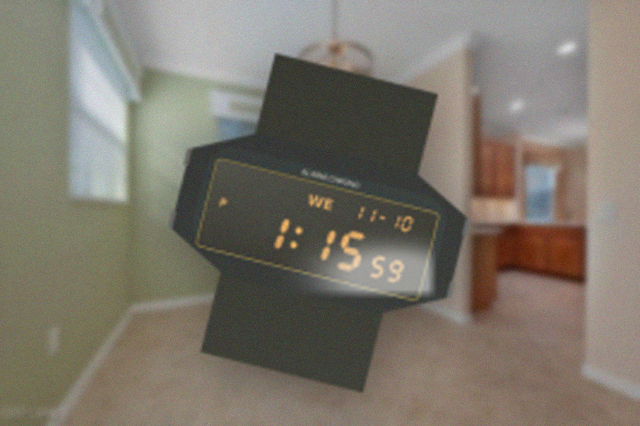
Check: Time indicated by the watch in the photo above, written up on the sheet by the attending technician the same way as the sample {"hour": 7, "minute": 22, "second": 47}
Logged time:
{"hour": 1, "minute": 15, "second": 59}
